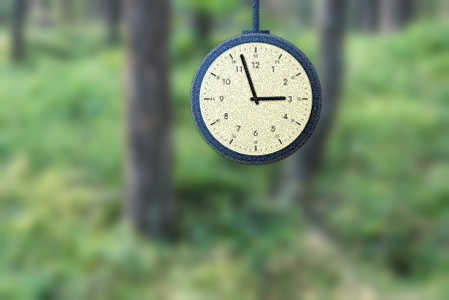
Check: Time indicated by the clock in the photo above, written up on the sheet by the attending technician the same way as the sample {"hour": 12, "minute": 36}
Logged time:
{"hour": 2, "minute": 57}
